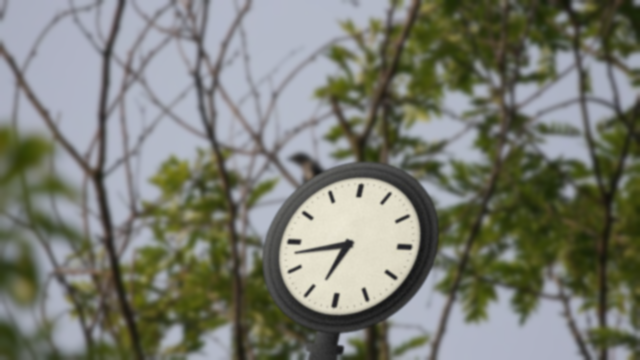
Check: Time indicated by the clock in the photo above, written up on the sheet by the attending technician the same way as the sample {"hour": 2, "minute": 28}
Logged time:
{"hour": 6, "minute": 43}
